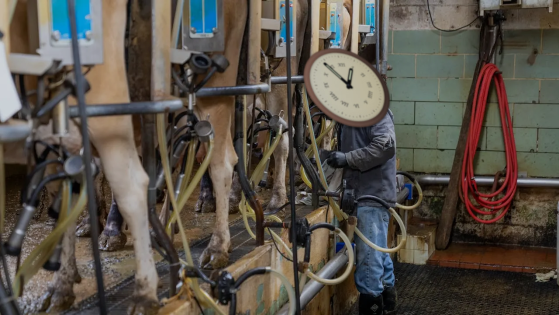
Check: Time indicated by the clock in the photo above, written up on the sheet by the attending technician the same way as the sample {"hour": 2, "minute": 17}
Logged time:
{"hour": 12, "minute": 54}
